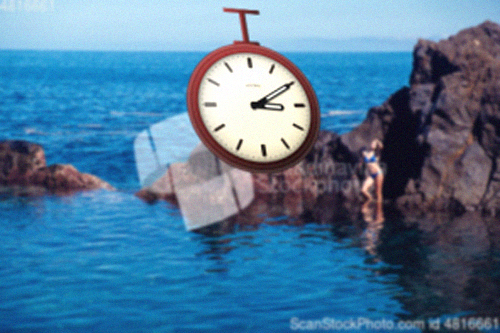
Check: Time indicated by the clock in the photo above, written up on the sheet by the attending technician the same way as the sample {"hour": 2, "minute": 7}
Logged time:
{"hour": 3, "minute": 10}
